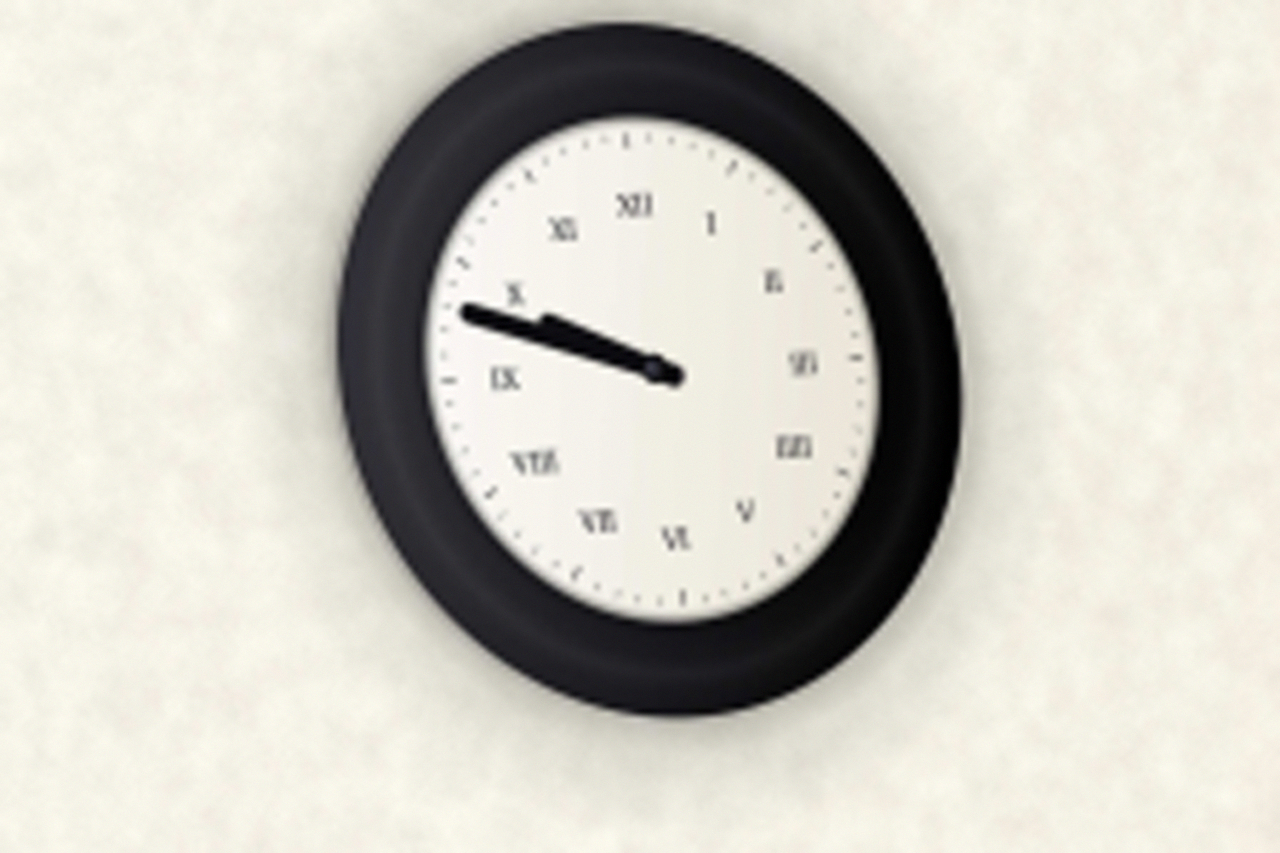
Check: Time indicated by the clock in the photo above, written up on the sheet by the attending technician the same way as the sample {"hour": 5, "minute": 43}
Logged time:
{"hour": 9, "minute": 48}
